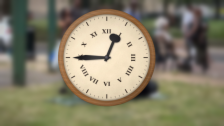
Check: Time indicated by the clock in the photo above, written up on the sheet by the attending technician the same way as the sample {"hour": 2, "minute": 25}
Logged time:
{"hour": 12, "minute": 45}
